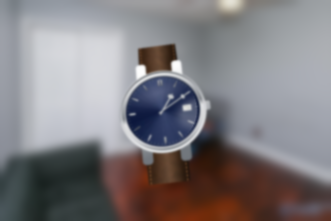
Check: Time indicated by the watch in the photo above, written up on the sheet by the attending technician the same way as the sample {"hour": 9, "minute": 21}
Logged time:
{"hour": 1, "minute": 10}
